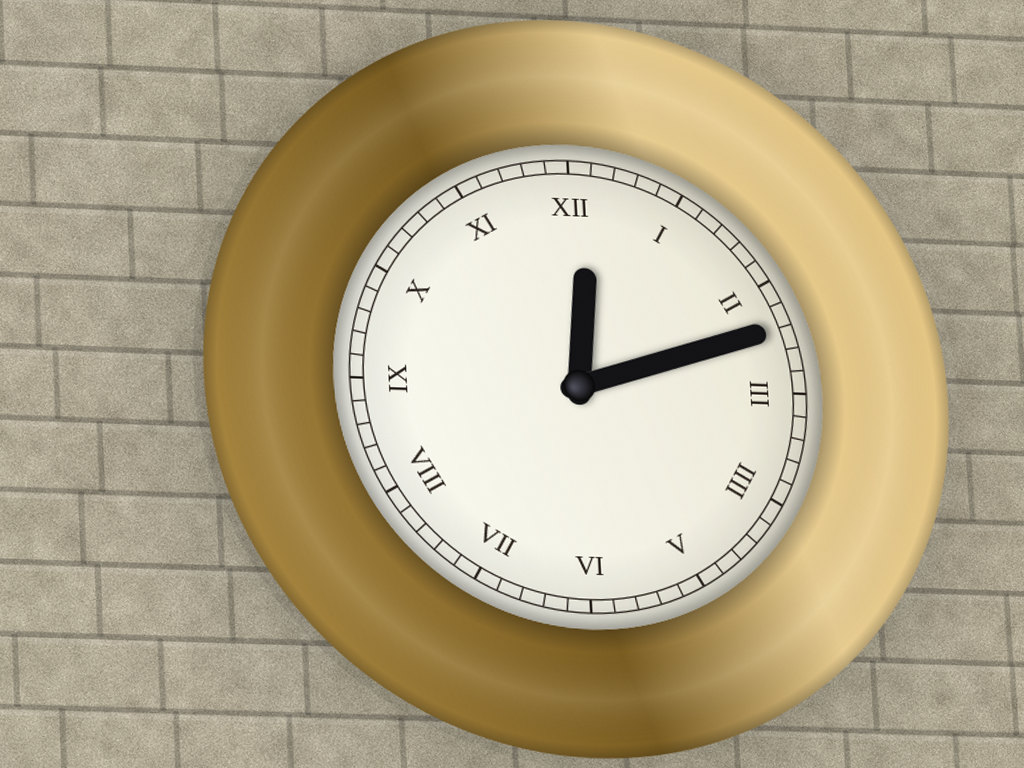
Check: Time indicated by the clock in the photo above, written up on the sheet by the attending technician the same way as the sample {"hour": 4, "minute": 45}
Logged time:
{"hour": 12, "minute": 12}
